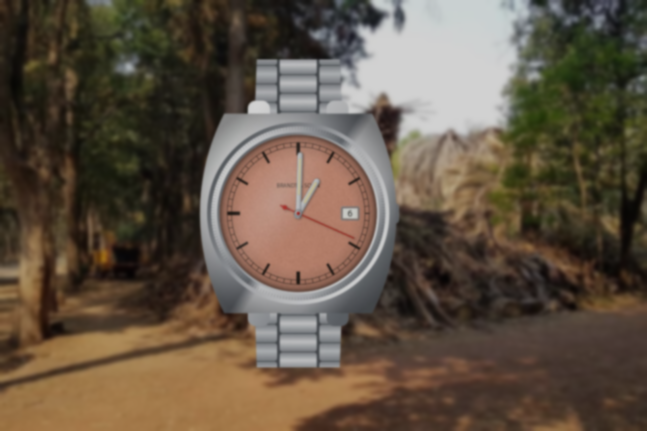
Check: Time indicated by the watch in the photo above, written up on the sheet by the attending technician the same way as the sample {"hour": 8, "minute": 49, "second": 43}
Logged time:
{"hour": 1, "minute": 0, "second": 19}
